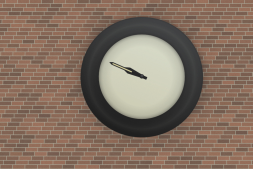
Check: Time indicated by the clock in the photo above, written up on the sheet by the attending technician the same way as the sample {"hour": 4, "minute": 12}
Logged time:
{"hour": 9, "minute": 49}
